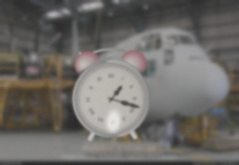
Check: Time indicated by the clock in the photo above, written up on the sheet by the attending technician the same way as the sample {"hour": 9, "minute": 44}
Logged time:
{"hour": 1, "minute": 18}
